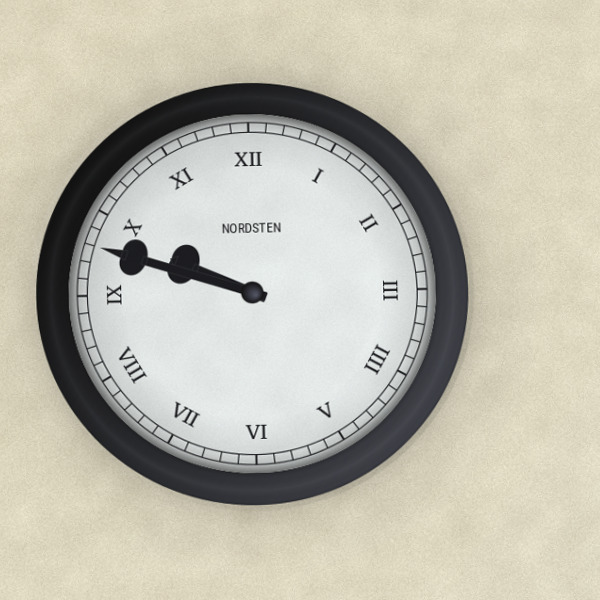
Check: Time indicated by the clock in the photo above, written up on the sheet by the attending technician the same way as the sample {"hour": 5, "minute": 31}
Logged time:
{"hour": 9, "minute": 48}
